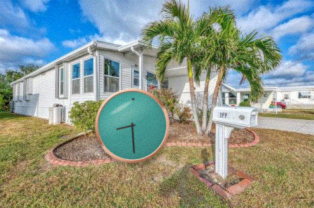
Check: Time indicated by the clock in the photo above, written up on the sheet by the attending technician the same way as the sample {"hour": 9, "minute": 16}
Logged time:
{"hour": 8, "minute": 29}
